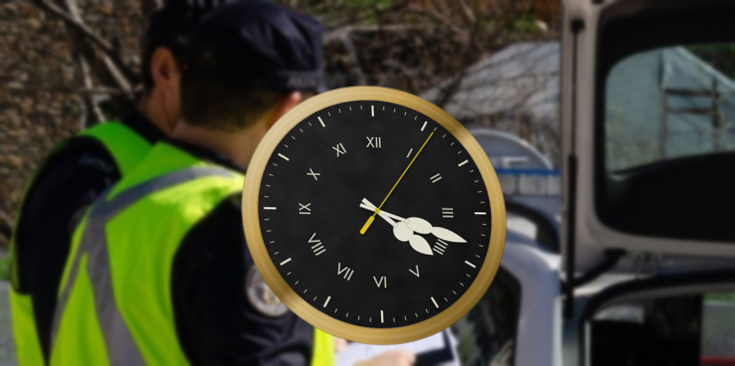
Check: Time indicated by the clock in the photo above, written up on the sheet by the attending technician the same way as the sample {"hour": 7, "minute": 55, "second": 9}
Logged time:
{"hour": 4, "minute": 18, "second": 6}
